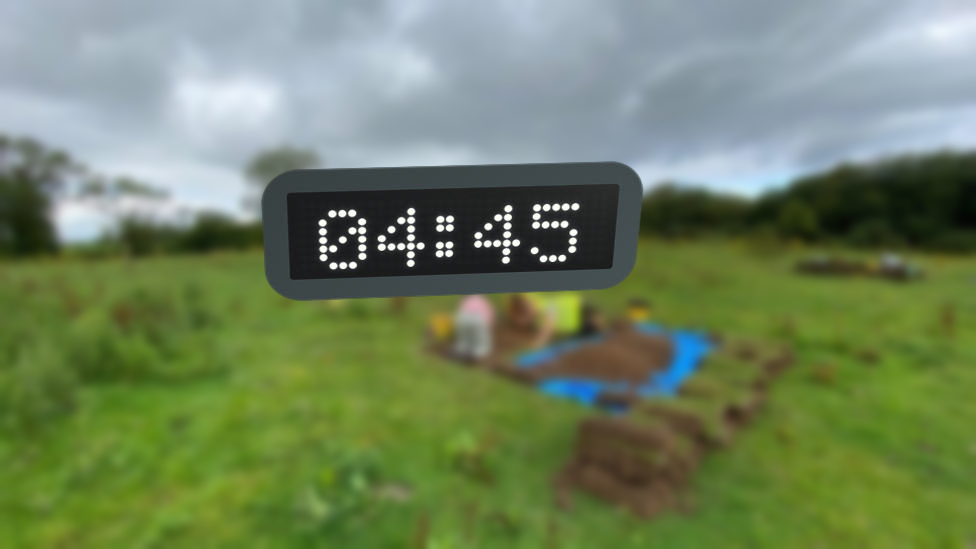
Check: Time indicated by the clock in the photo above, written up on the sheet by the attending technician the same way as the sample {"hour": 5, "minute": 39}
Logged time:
{"hour": 4, "minute": 45}
